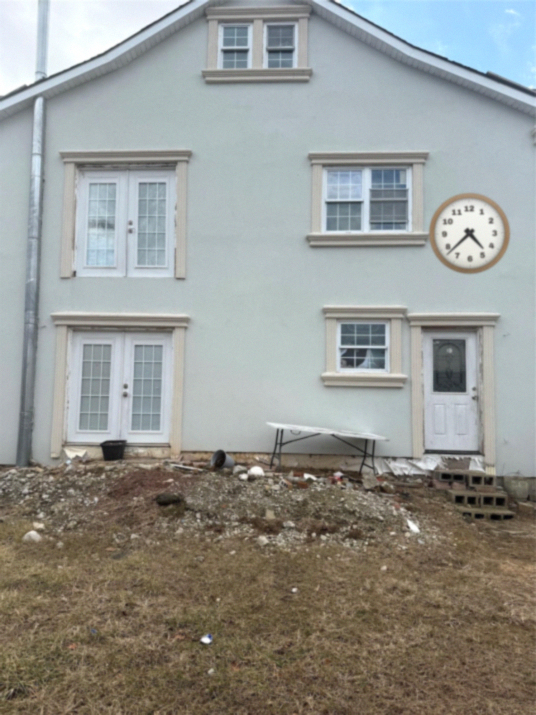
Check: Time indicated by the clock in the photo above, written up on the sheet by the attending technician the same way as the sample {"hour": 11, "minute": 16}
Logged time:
{"hour": 4, "minute": 38}
